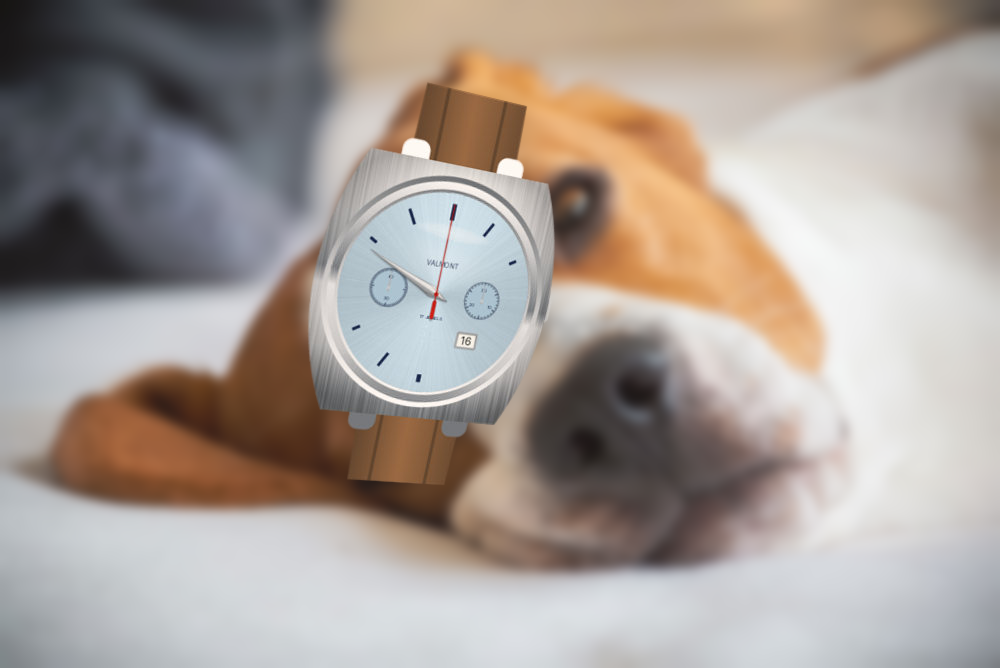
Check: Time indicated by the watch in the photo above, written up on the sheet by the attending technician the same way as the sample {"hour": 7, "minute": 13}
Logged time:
{"hour": 9, "minute": 49}
